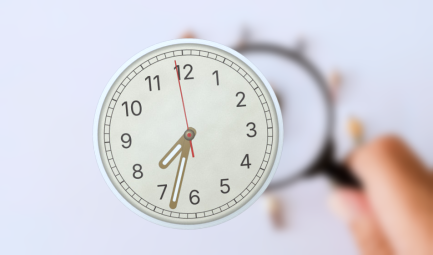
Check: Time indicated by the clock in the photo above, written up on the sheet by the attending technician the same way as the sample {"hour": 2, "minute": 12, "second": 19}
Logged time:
{"hour": 7, "minute": 32, "second": 59}
